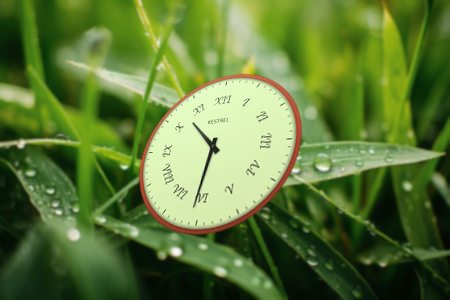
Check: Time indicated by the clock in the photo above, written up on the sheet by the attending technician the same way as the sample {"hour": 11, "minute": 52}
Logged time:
{"hour": 10, "minute": 31}
